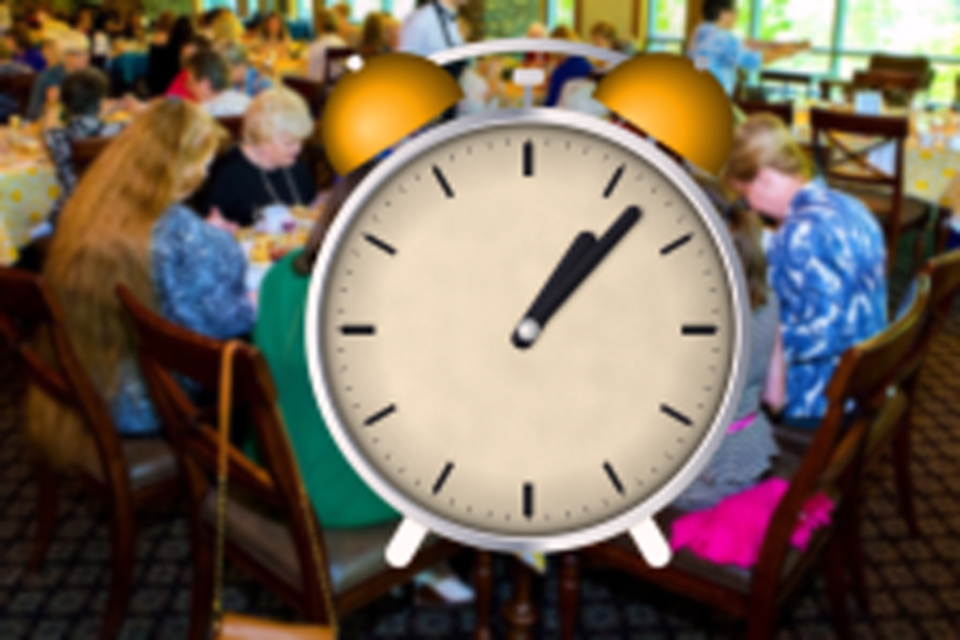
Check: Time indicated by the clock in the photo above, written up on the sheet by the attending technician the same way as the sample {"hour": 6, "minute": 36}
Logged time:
{"hour": 1, "minute": 7}
